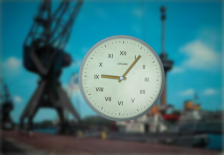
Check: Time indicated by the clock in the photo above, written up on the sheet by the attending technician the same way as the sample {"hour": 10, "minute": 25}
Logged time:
{"hour": 9, "minute": 6}
